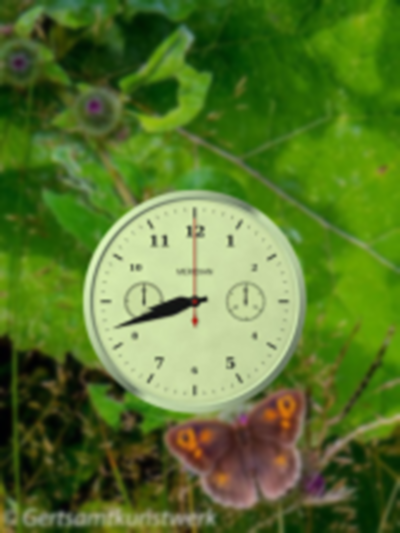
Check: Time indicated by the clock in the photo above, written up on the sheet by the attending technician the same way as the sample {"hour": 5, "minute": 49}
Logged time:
{"hour": 8, "minute": 42}
